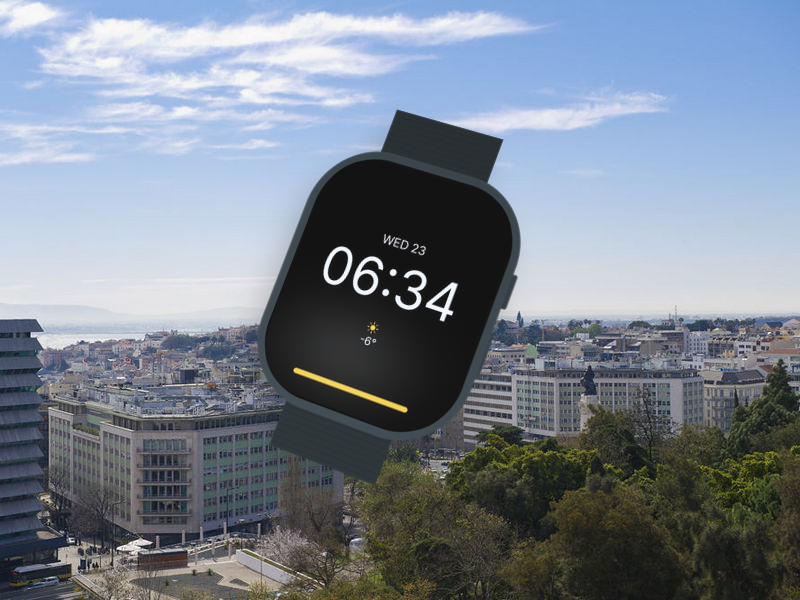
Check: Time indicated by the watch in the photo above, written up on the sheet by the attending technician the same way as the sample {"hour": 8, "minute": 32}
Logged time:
{"hour": 6, "minute": 34}
